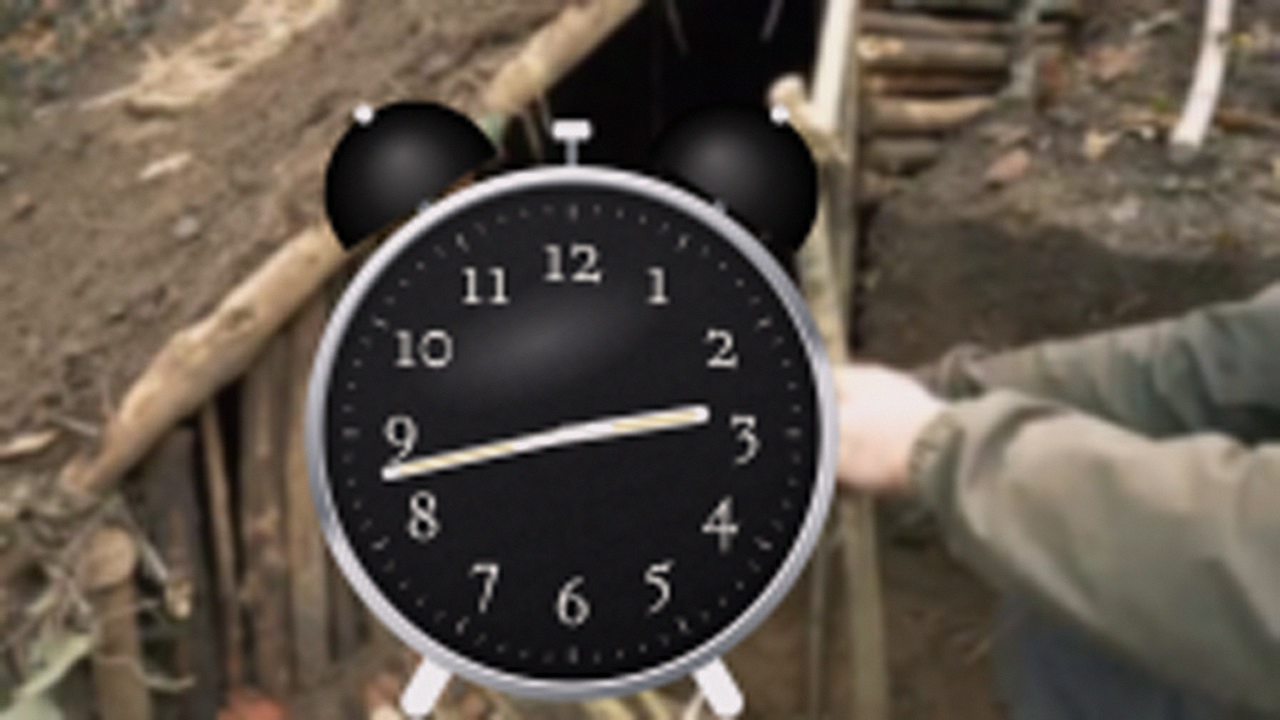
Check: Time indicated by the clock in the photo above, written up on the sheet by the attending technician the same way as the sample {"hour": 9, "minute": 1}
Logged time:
{"hour": 2, "minute": 43}
